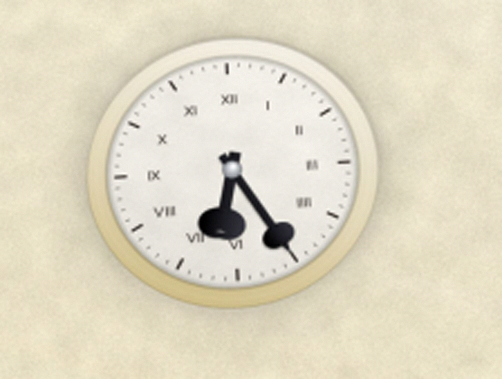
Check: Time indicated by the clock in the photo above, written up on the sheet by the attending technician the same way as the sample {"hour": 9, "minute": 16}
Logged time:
{"hour": 6, "minute": 25}
